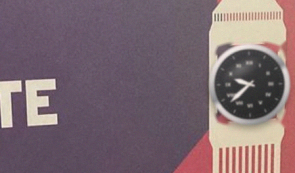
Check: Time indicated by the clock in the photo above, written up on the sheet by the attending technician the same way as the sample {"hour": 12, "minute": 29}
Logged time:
{"hour": 9, "minute": 38}
